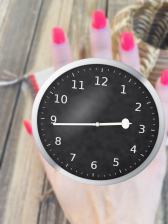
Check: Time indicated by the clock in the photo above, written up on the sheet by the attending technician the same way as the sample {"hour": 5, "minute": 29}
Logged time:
{"hour": 2, "minute": 44}
